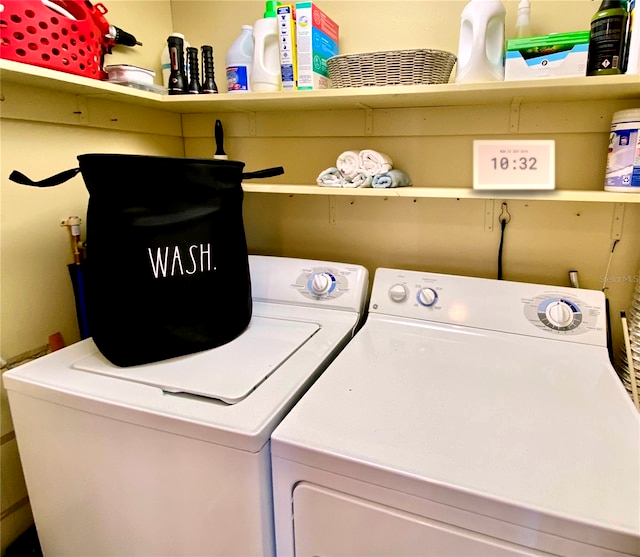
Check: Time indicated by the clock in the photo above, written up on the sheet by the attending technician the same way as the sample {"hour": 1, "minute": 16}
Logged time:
{"hour": 10, "minute": 32}
